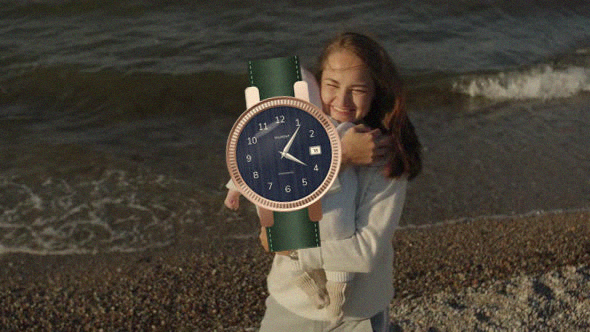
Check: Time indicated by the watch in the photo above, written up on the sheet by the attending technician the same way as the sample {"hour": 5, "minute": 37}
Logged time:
{"hour": 4, "minute": 6}
